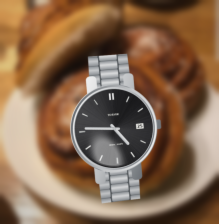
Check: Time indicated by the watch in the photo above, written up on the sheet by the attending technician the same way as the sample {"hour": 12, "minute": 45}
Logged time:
{"hour": 4, "minute": 46}
